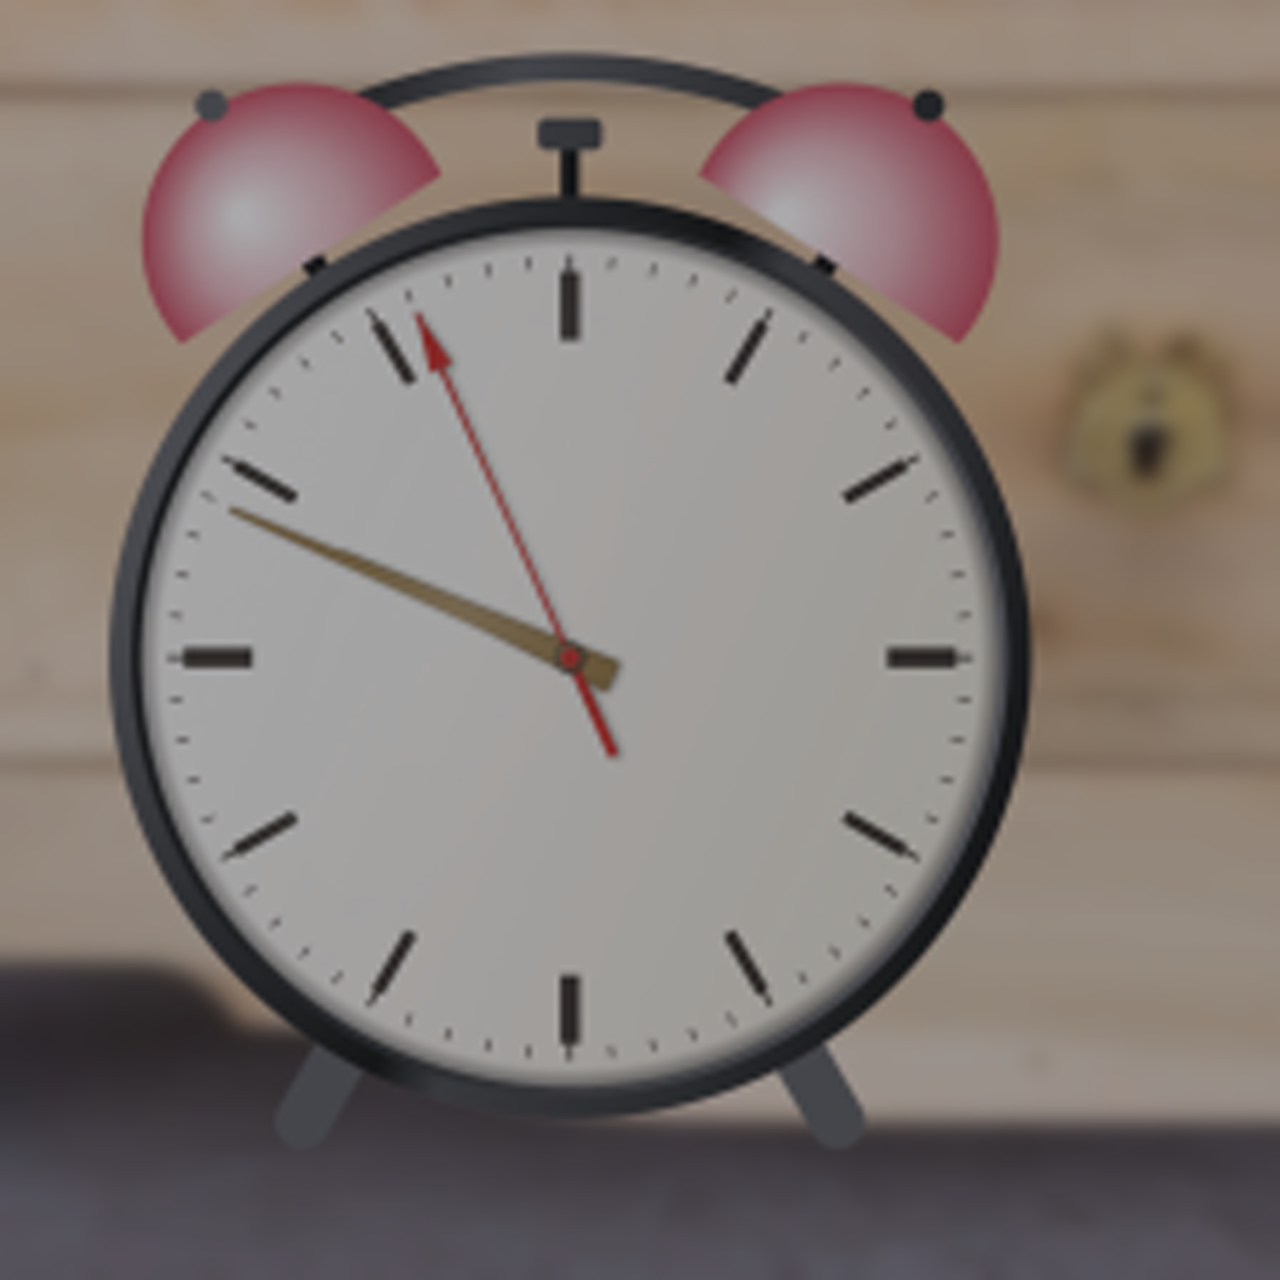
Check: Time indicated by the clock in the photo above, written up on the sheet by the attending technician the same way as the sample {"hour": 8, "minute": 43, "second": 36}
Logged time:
{"hour": 9, "minute": 48, "second": 56}
